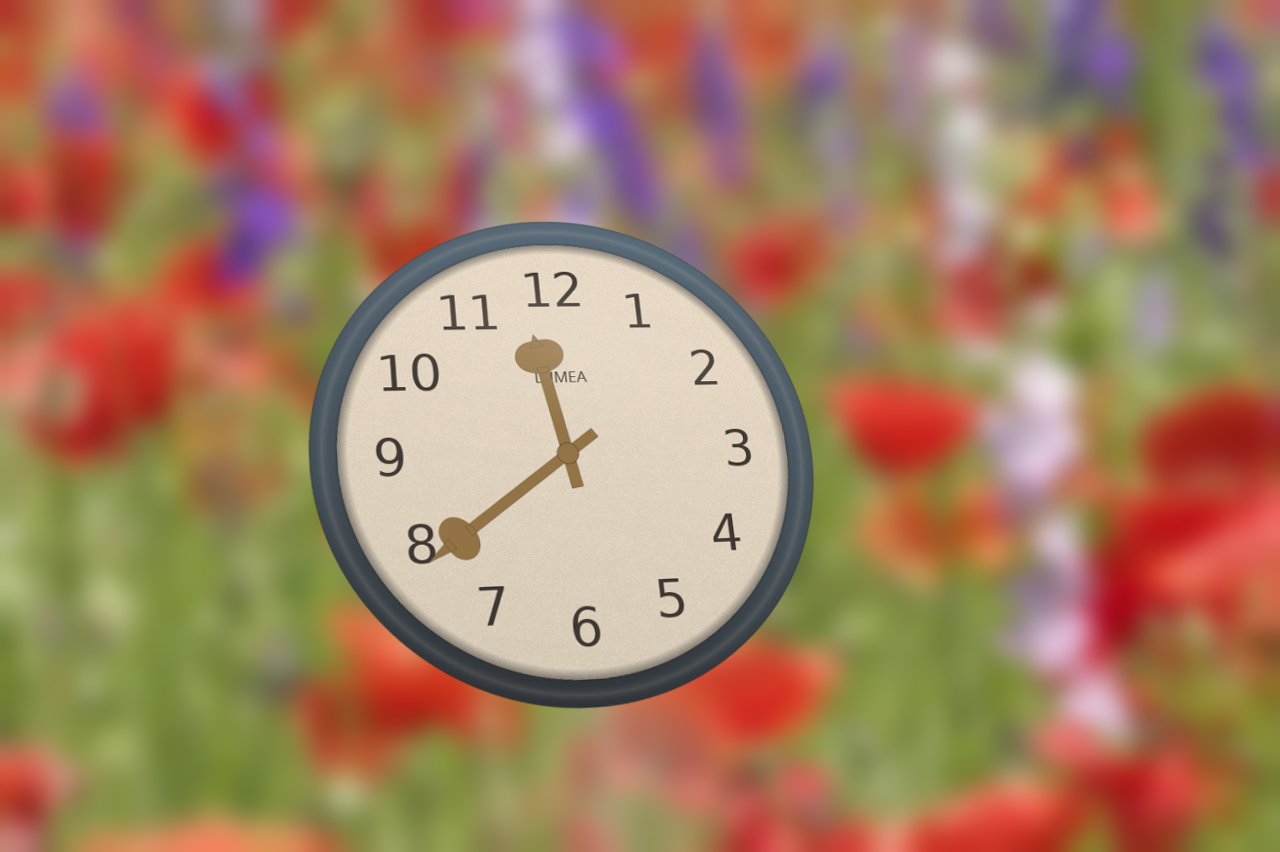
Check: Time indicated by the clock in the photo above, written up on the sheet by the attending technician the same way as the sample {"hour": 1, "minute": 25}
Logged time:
{"hour": 11, "minute": 39}
